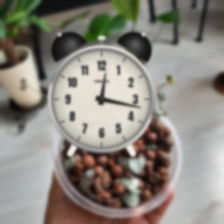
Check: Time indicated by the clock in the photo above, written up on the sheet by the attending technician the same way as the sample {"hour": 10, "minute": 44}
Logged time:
{"hour": 12, "minute": 17}
